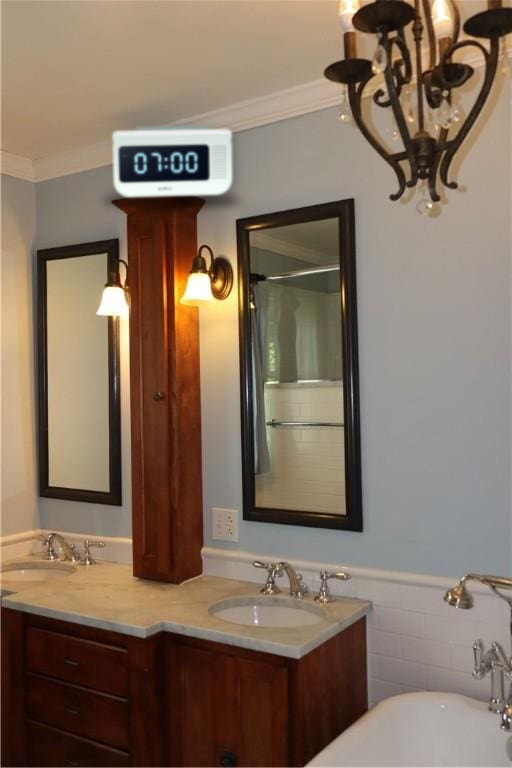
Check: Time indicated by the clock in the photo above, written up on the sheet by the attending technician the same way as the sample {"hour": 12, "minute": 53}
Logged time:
{"hour": 7, "minute": 0}
